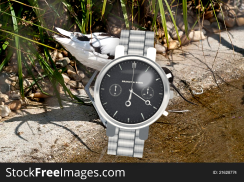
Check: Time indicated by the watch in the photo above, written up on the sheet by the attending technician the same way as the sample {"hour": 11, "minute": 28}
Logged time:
{"hour": 6, "minute": 20}
